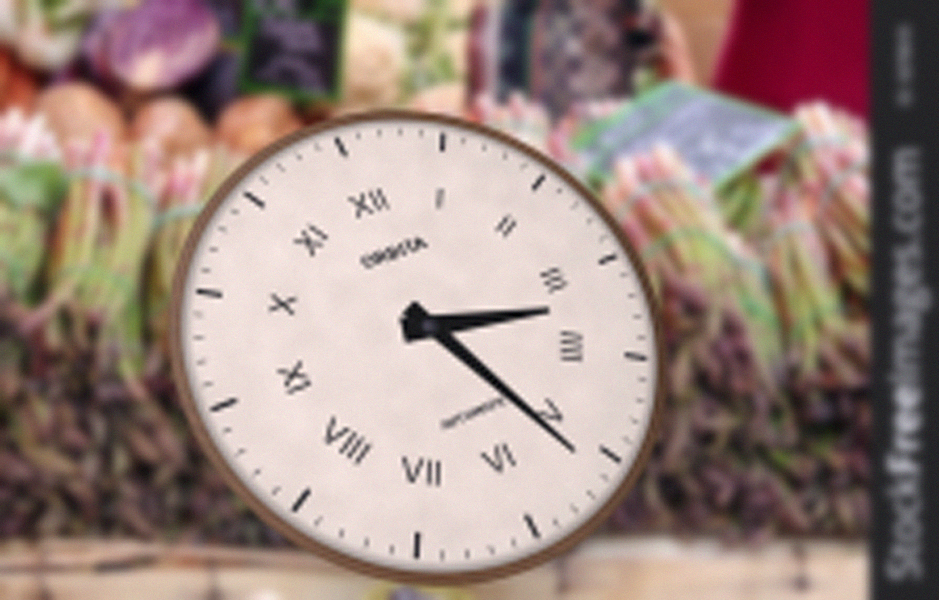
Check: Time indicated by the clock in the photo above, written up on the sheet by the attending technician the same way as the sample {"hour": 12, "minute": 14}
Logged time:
{"hour": 3, "minute": 26}
